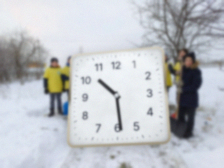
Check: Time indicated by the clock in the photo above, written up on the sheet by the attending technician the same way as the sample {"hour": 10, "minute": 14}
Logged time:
{"hour": 10, "minute": 29}
